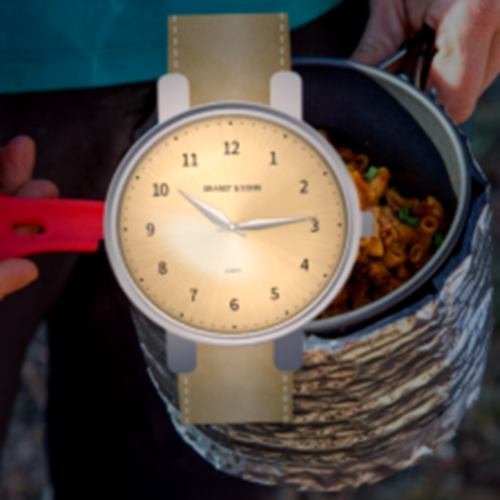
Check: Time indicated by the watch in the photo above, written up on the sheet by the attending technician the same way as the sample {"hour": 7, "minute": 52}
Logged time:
{"hour": 10, "minute": 14}
